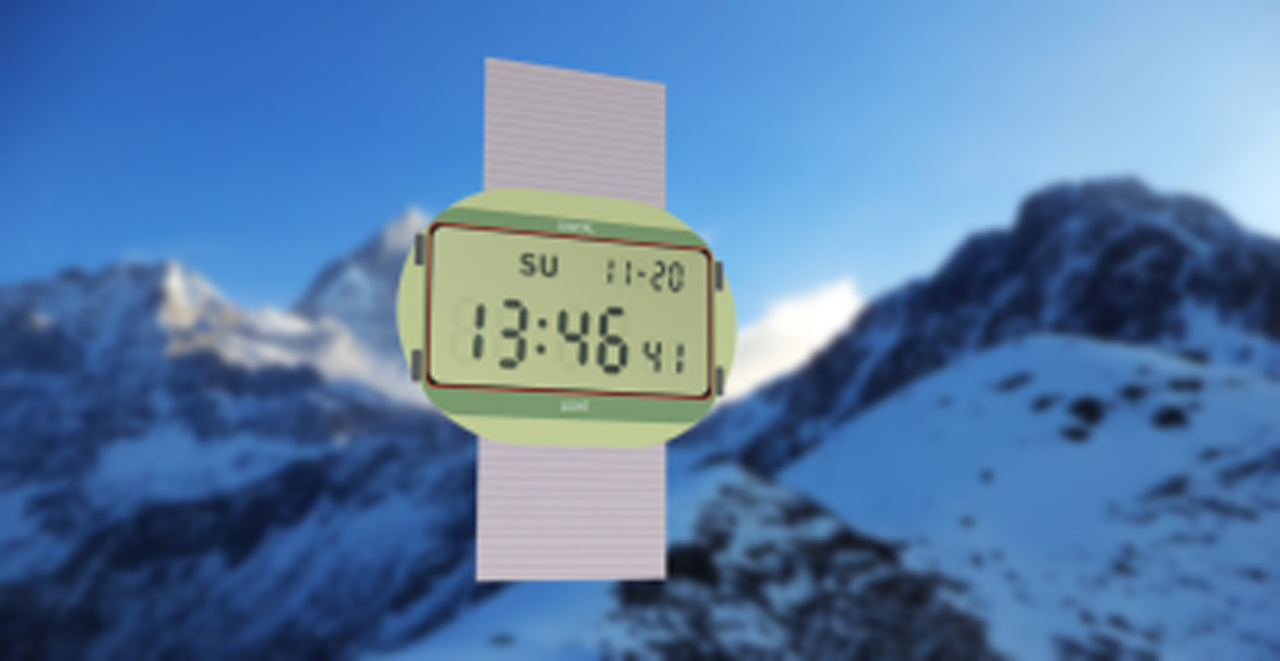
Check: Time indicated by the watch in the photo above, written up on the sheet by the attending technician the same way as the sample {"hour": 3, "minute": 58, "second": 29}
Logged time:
{"hour": 13, "minute": 46, "second": 41}
